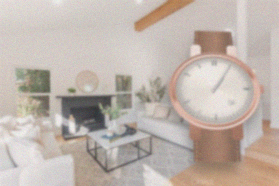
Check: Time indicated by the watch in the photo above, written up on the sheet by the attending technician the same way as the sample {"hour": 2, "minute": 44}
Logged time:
{"hour": 1, "minute": 5}
